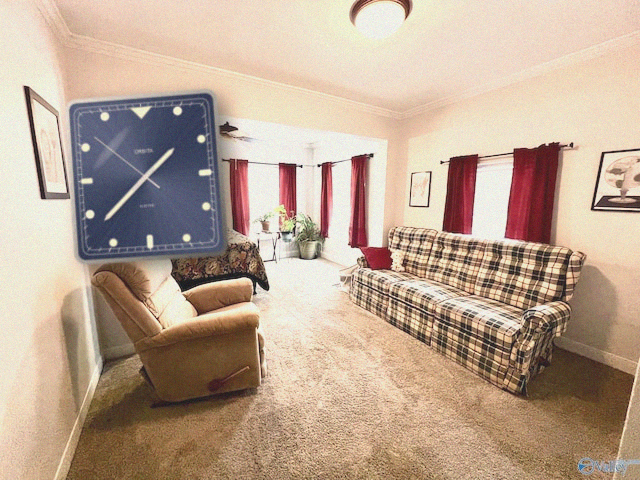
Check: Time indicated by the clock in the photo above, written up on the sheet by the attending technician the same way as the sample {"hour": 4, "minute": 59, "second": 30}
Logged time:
{"hour": 1, "minute": 37, "second": 52}
